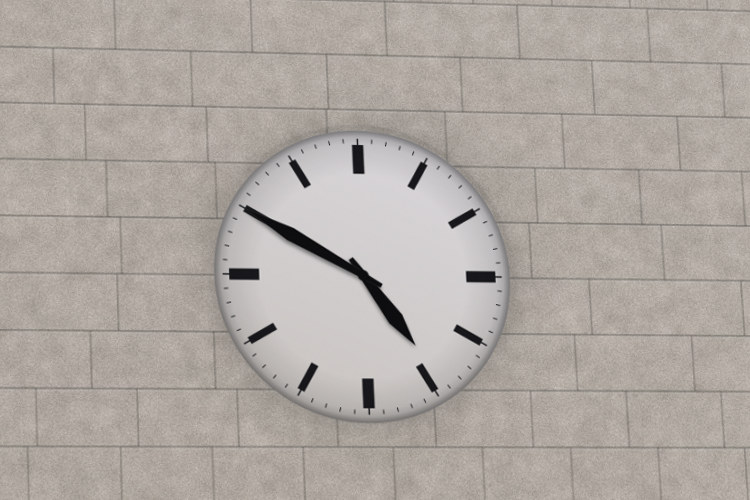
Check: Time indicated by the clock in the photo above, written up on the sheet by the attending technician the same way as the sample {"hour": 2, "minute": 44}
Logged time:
{"hour": 4, "minute": 50}
